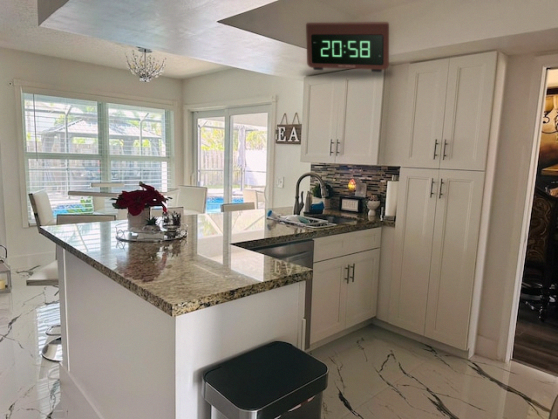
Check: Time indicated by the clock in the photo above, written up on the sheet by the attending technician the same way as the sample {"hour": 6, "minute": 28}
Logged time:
{"hour": 20, "minute": 58}
